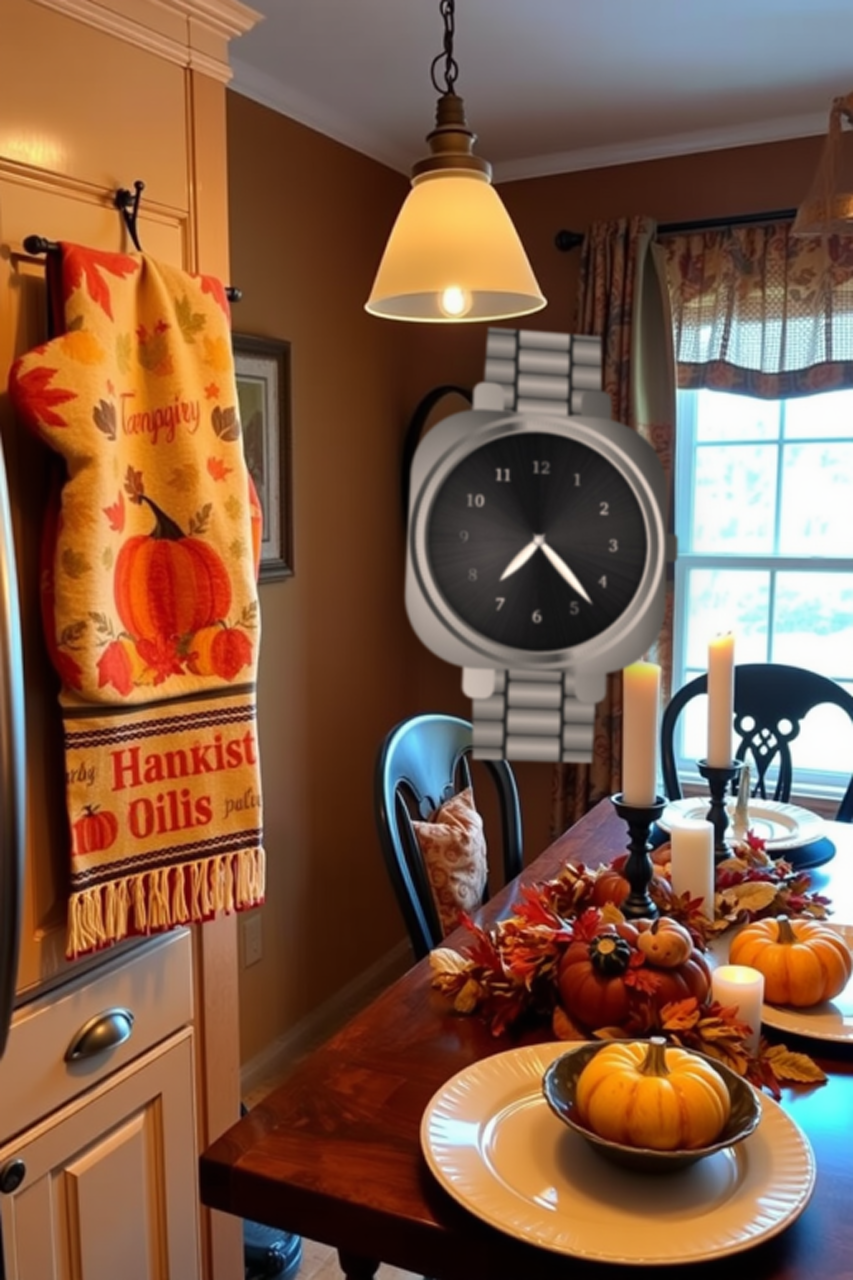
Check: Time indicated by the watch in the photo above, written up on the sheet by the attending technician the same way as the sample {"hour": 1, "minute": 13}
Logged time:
{"hour": 7, "minute": 23}
